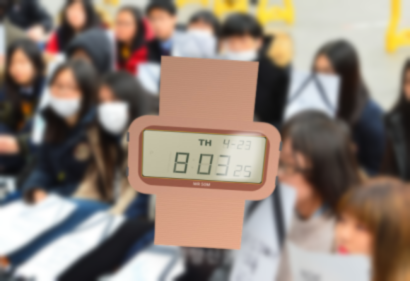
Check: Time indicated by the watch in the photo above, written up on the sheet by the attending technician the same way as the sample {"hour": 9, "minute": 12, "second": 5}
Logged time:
{"hour": 8, "minute": 3, "second": 25}
